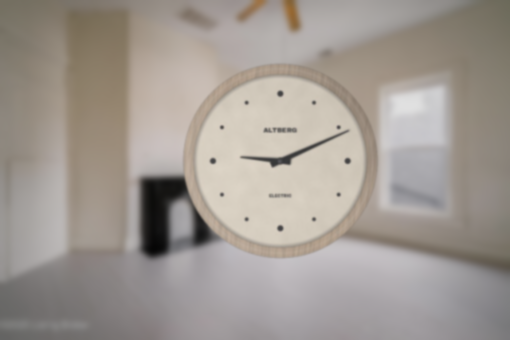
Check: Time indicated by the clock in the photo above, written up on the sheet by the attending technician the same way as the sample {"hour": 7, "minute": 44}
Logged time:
{"hour": 9, "minute": 11}
